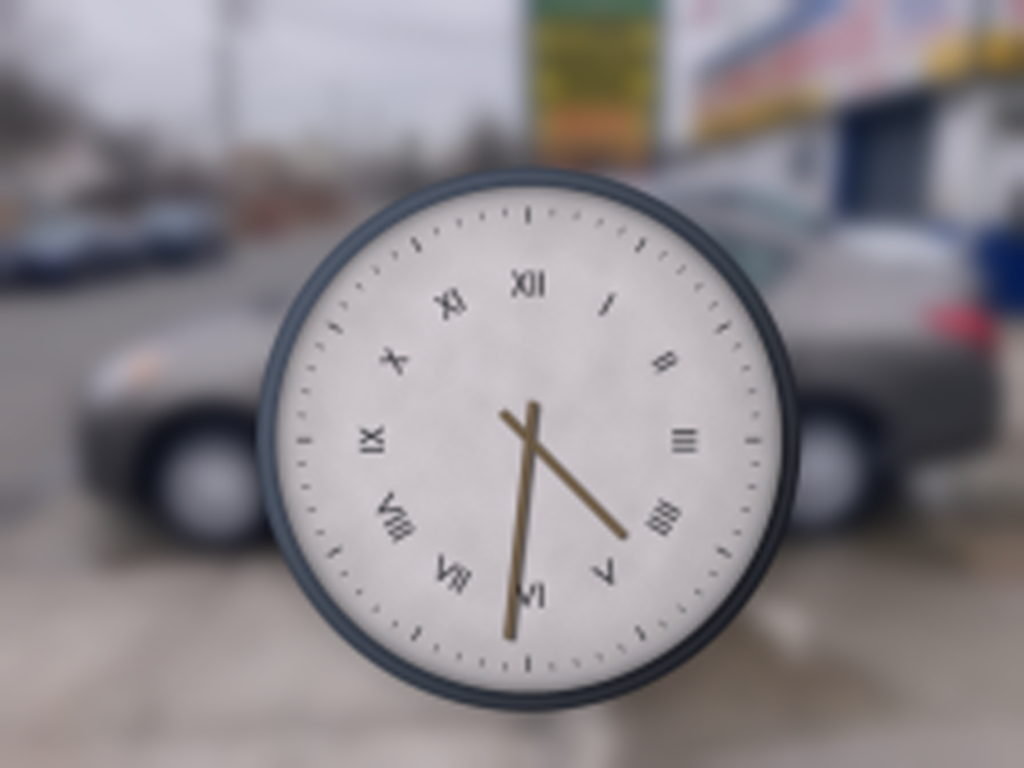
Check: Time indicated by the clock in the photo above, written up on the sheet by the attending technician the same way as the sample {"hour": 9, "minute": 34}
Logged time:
{"hour": 4, "minute": 31}
